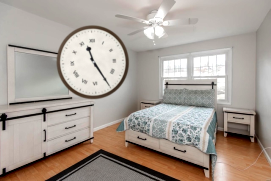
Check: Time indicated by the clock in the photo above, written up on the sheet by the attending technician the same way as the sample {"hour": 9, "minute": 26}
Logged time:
{"hour": 11, "minute": 25}
